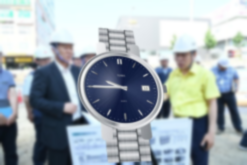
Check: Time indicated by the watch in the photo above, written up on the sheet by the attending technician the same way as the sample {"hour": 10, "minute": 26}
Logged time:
{"hour": 9, "minute": 45}
